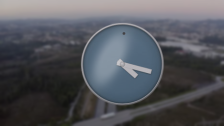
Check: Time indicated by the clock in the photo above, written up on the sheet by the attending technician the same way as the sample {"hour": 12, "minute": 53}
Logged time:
{"hour": 4, "minute": 17}
